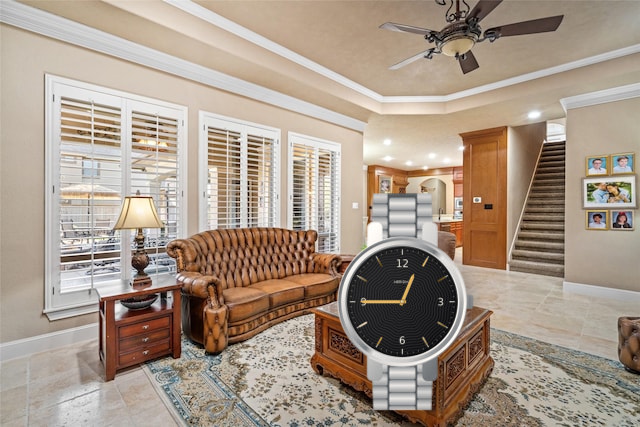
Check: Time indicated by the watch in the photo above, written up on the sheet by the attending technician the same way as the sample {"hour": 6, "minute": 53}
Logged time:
{"hour": 12, "minute": 45}
